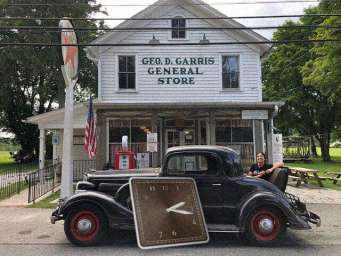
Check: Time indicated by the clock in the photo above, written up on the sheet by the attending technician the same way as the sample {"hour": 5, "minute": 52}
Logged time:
{"hour": 2, "minute": 17}
